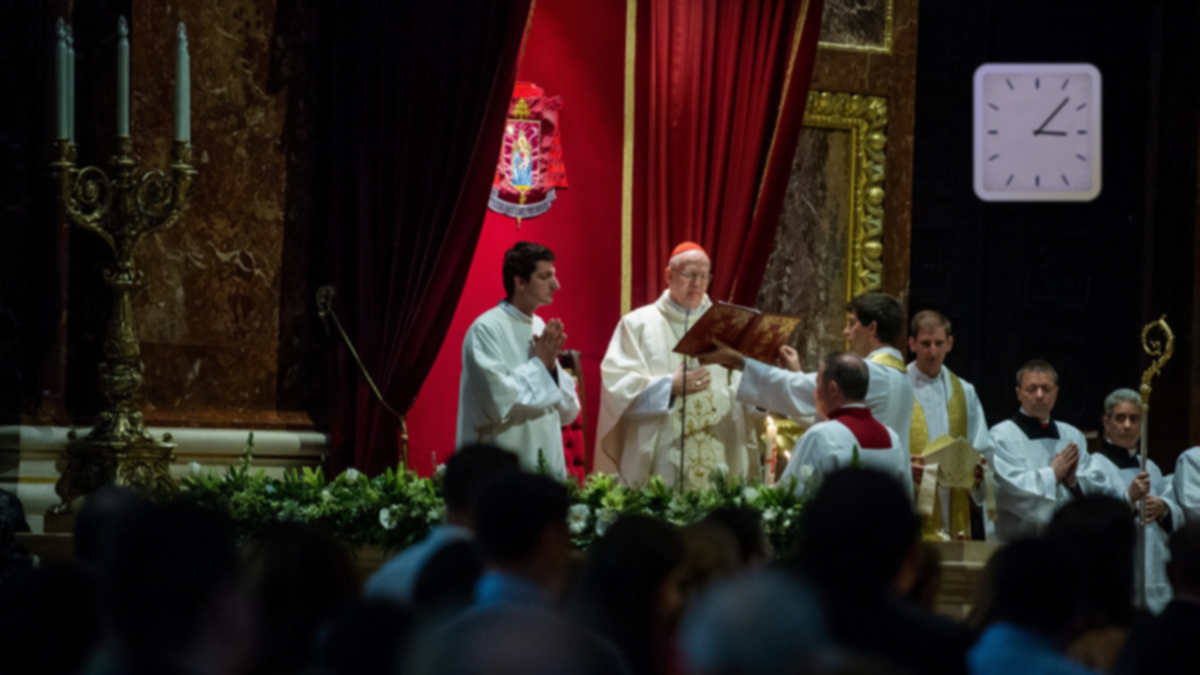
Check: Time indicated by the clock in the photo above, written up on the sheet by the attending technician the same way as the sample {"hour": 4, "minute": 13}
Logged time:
{"hour": 3, "minute": 7}
